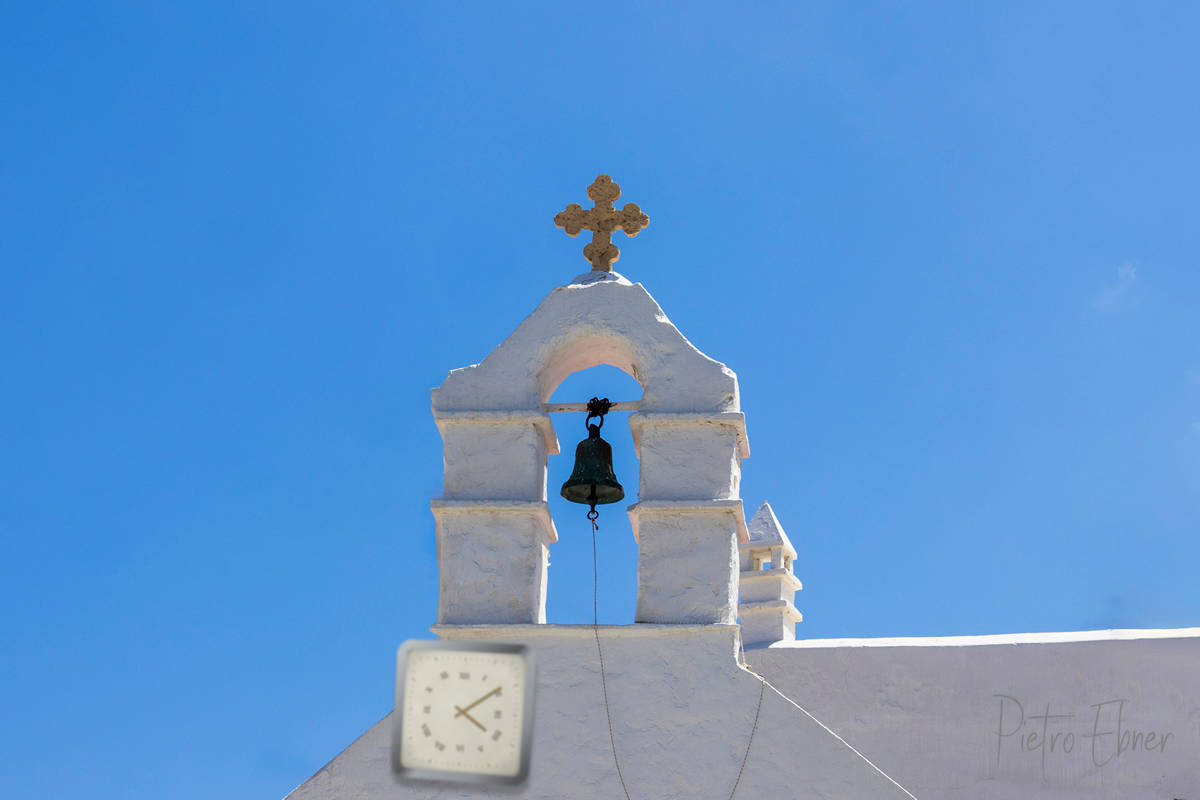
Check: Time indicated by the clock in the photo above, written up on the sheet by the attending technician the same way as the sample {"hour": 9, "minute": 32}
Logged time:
{"hour": 4, "minute": 9}
